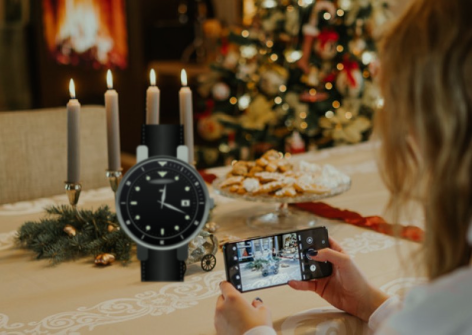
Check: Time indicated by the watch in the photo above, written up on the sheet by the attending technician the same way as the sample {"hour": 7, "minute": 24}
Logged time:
{"hour": 12, "minute": 19}
